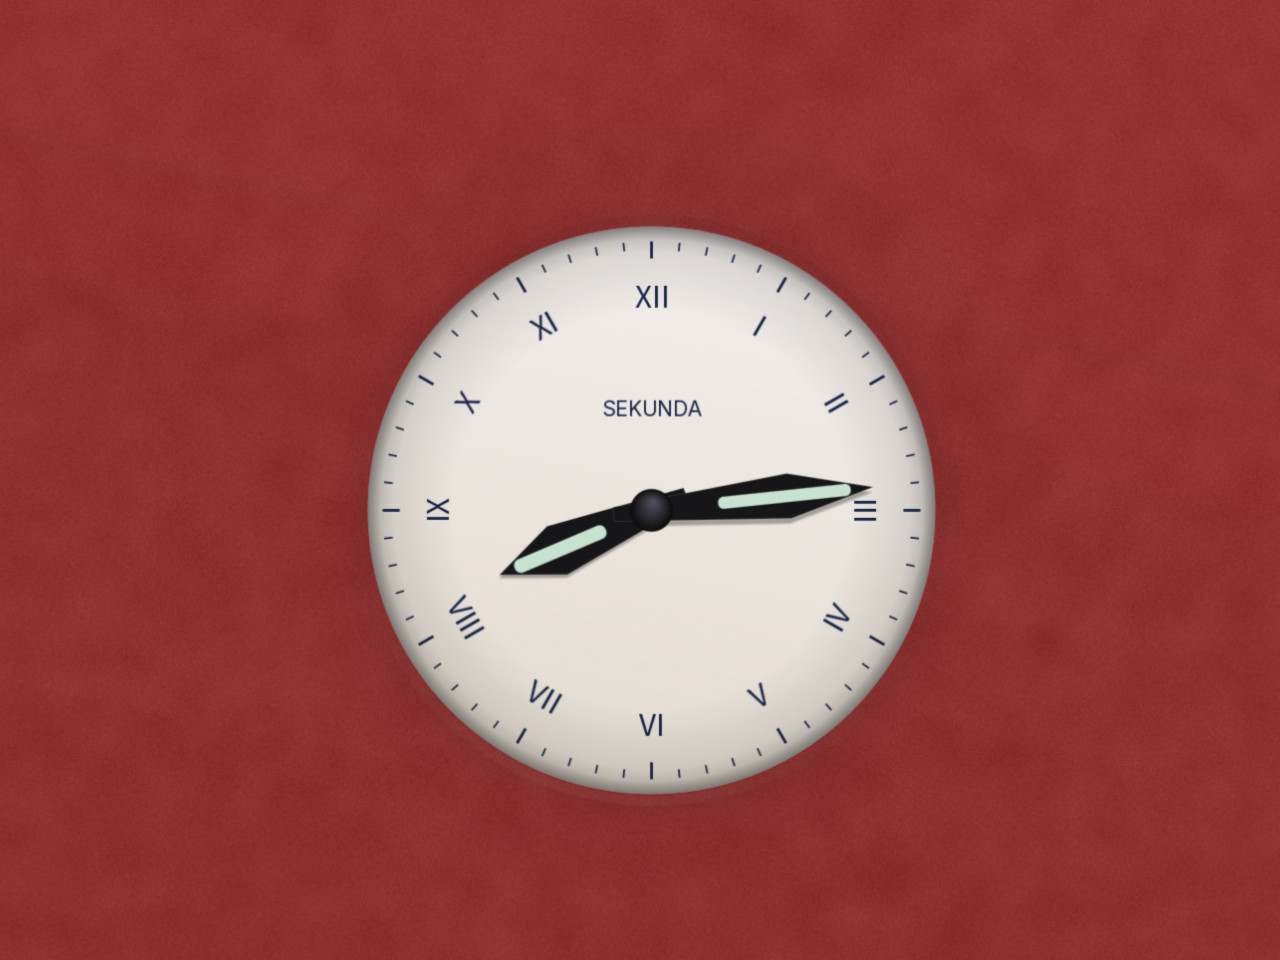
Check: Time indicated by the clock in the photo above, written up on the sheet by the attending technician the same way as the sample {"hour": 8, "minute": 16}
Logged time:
{"hour": 8, "minute": 14}
